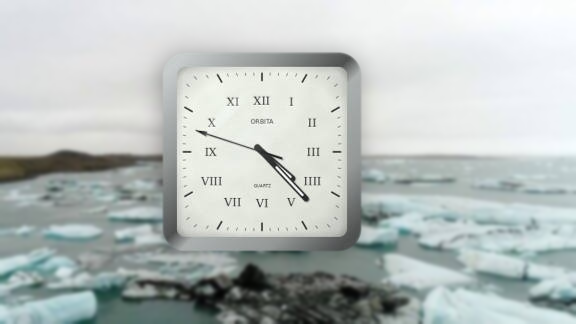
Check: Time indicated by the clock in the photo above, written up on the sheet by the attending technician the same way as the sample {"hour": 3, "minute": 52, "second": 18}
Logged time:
{"hour": 4, "minute": 22, "second": 48}
